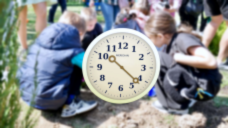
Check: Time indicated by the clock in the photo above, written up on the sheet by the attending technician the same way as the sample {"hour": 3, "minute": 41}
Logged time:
{"hour": 10, "minute": 22}
